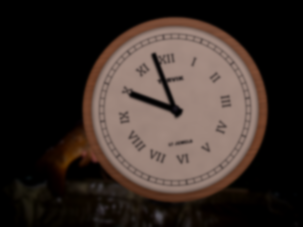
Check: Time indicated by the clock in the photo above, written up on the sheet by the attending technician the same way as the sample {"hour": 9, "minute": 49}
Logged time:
{"hour": 9, "minute": 58}
